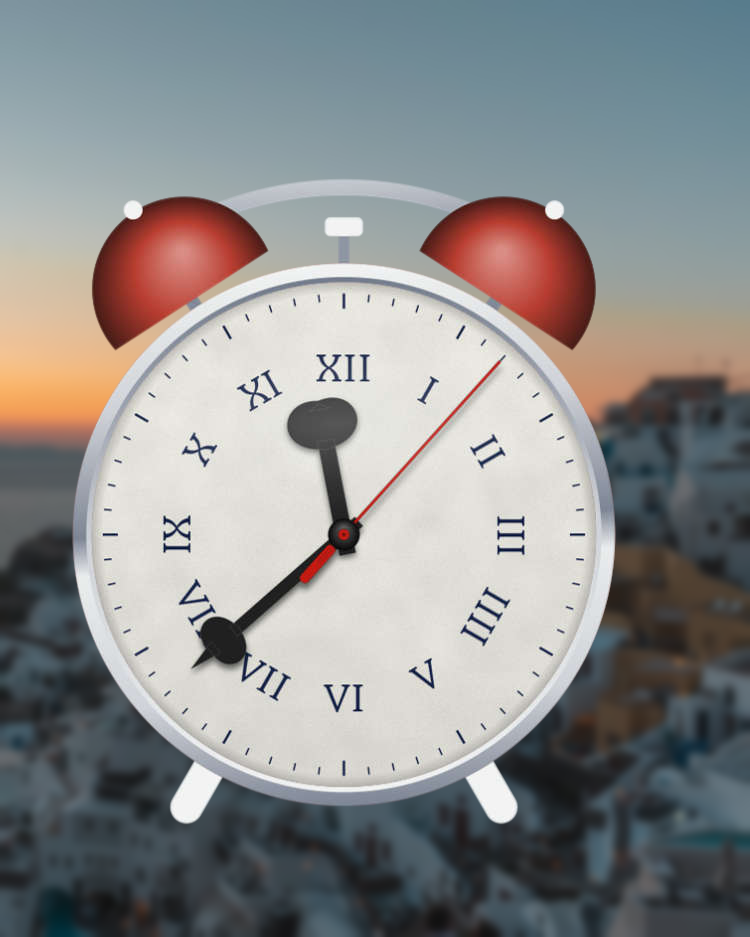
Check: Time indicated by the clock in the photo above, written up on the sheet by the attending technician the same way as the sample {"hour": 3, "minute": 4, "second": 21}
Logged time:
{"hour": 11, "minute": 38, "second": 7}
